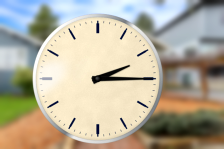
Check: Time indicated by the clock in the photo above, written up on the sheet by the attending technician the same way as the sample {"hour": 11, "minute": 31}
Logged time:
{"hour": 2, "minute": 15}
